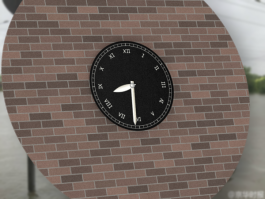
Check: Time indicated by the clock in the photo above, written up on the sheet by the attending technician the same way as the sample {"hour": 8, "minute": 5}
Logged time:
{"hour": 8, "minute": 31}
